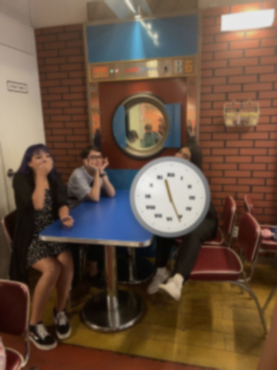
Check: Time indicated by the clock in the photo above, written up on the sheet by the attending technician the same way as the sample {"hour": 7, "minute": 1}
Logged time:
{"hour": 11, "minute": 26}
